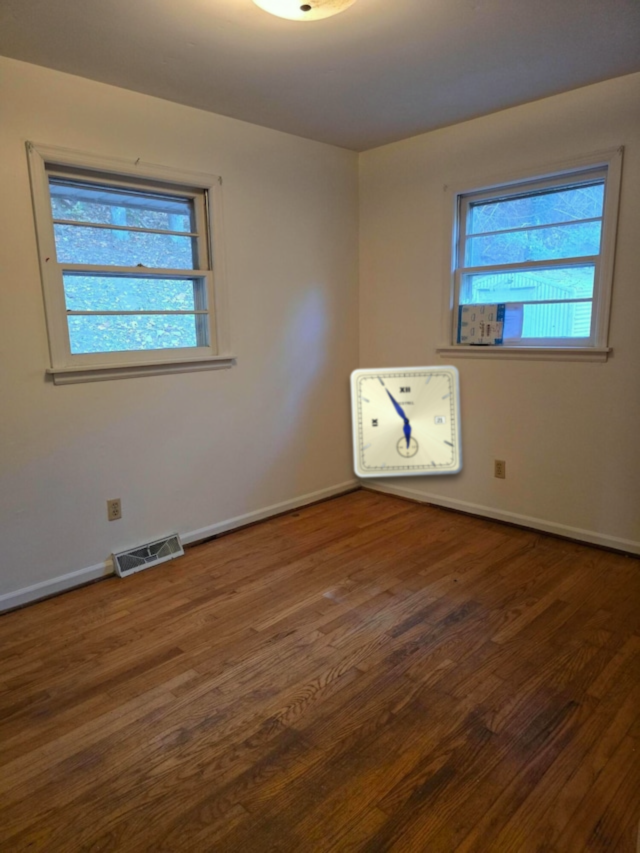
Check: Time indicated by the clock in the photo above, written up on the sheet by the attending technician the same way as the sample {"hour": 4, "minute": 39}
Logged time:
{"hour": 5, "minute": 55}
